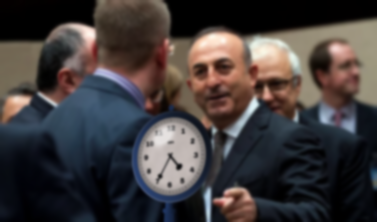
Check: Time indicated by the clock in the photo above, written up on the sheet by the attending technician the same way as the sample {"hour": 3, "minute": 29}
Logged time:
{"hour": 4, "minute": 35}
